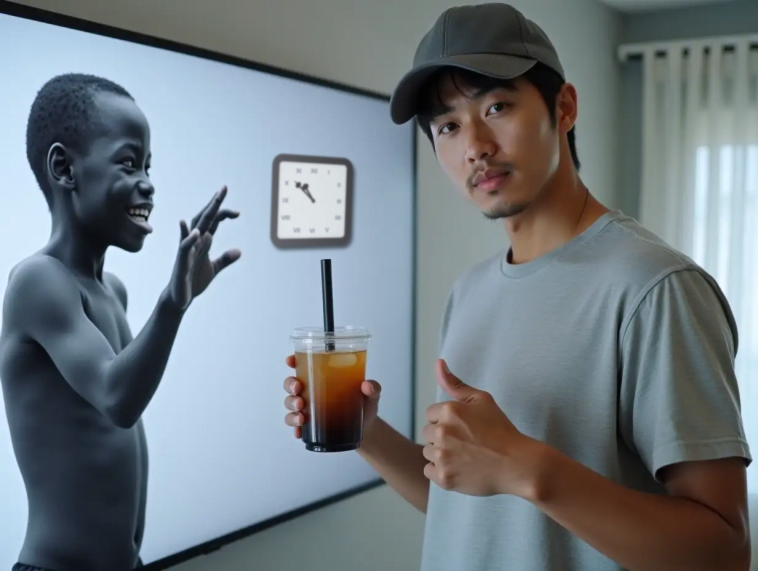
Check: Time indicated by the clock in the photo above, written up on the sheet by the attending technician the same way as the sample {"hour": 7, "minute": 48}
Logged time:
{"hour": 10, "minute": 52}
